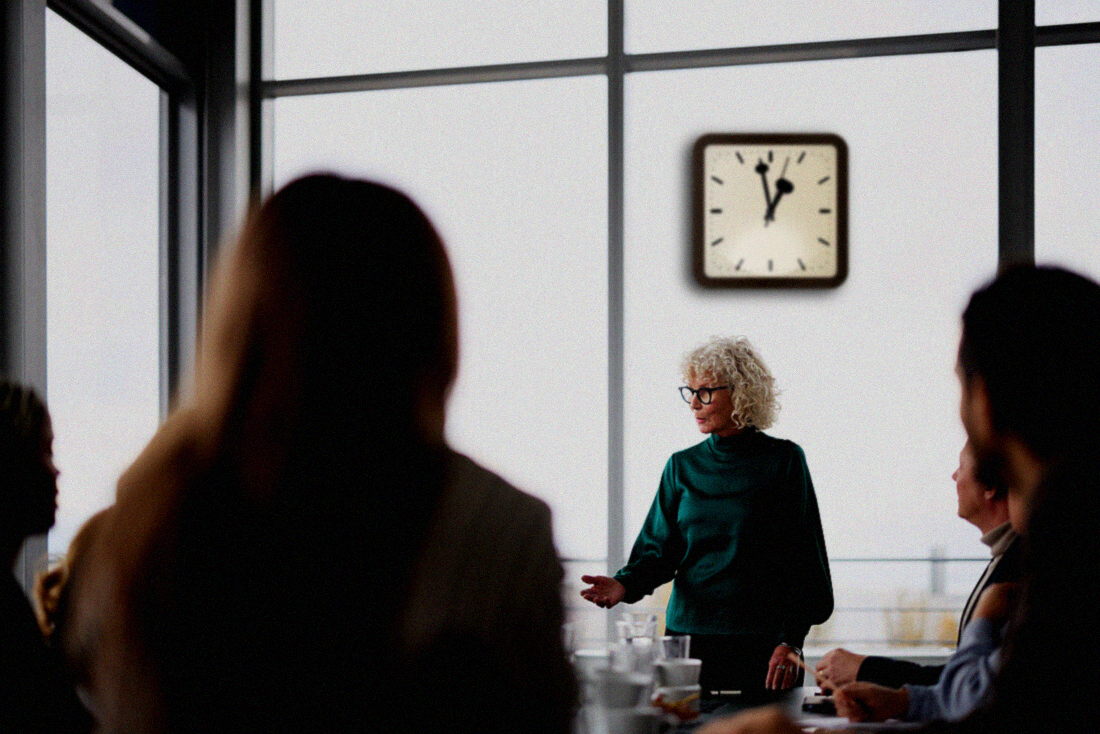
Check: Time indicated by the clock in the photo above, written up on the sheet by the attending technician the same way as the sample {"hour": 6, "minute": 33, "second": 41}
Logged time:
{"hour": 12, "minute": 58, "second": 3}
